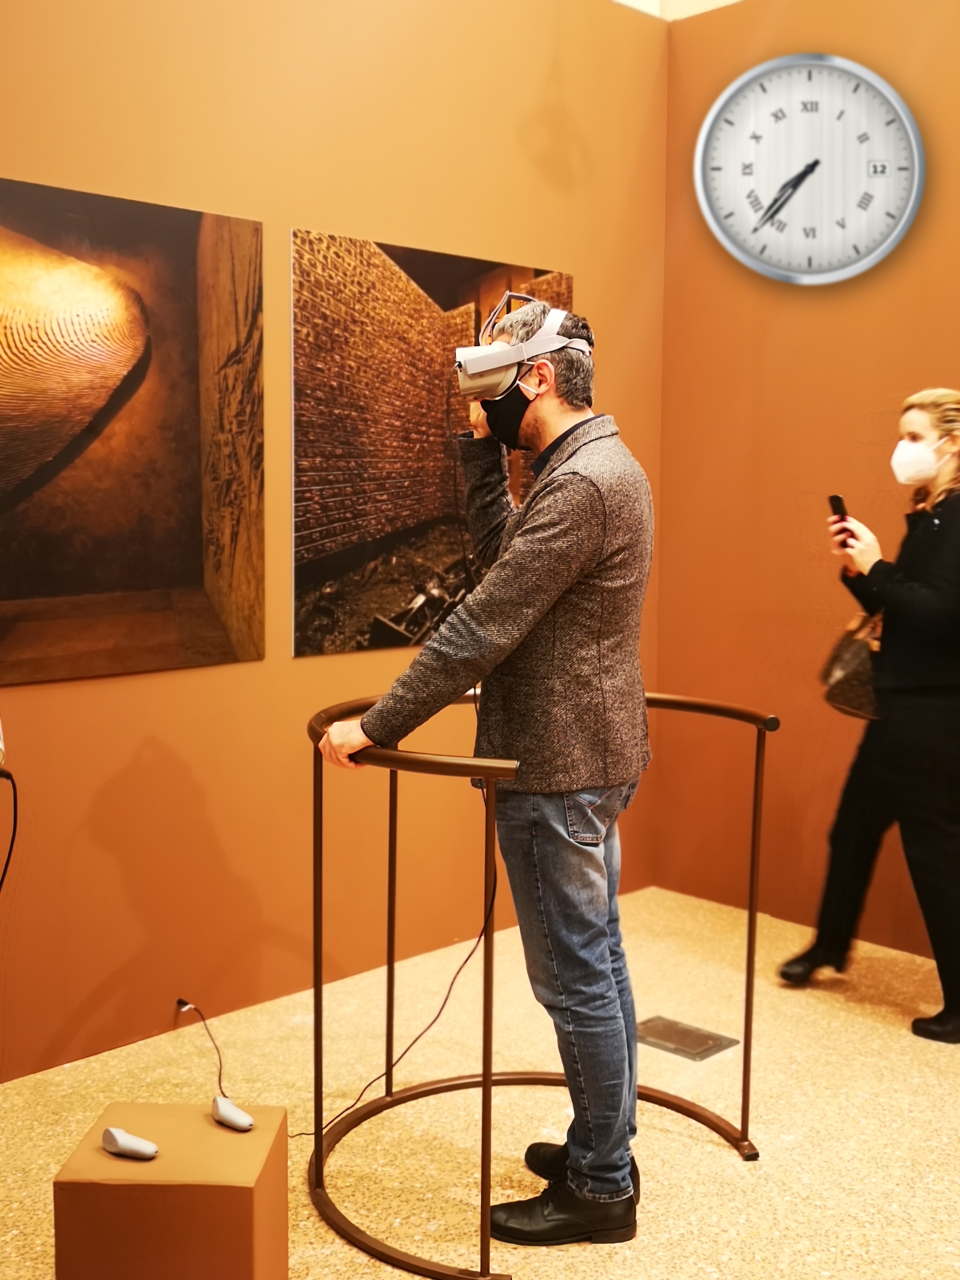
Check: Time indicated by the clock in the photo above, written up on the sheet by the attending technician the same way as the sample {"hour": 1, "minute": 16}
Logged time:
{"hour": 7, "minute": 37}
